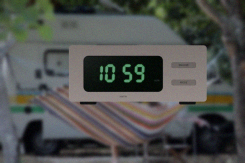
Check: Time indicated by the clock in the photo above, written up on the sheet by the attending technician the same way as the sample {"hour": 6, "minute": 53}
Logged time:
{"hour": 10, "minute": 59}
